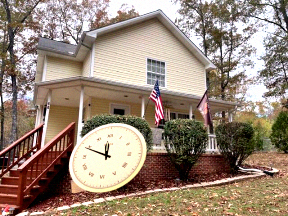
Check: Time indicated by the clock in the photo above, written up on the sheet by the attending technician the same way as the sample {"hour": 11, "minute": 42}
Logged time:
{"hour": 11, "minute": 49}
